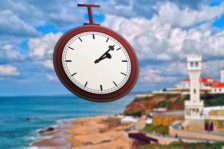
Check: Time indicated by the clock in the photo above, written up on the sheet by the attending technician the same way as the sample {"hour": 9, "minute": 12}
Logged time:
{"hour": 2, "minute": 8}
